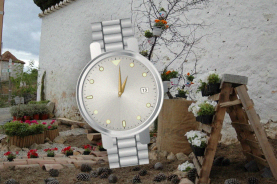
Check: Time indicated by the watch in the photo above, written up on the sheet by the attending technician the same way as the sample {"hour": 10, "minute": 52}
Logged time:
{"hour": 1, "minute": 1}
